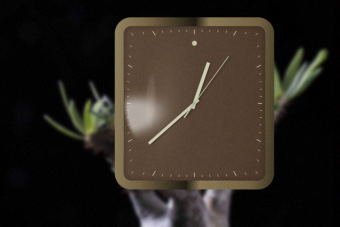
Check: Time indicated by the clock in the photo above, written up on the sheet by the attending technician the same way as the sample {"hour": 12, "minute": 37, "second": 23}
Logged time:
{"hour": 12, "minute": 38, "second": 6}
